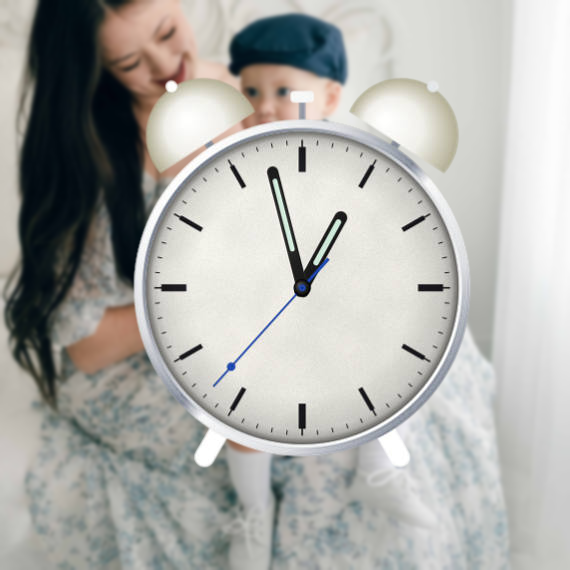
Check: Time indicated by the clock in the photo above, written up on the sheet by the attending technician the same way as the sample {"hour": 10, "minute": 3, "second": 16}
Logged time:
{"hour": 12, "minute": 57, "second": 37}
